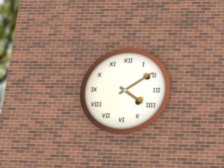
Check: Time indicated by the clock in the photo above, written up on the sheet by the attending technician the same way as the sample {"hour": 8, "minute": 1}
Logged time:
{"hour": 4, "minute": 9}
